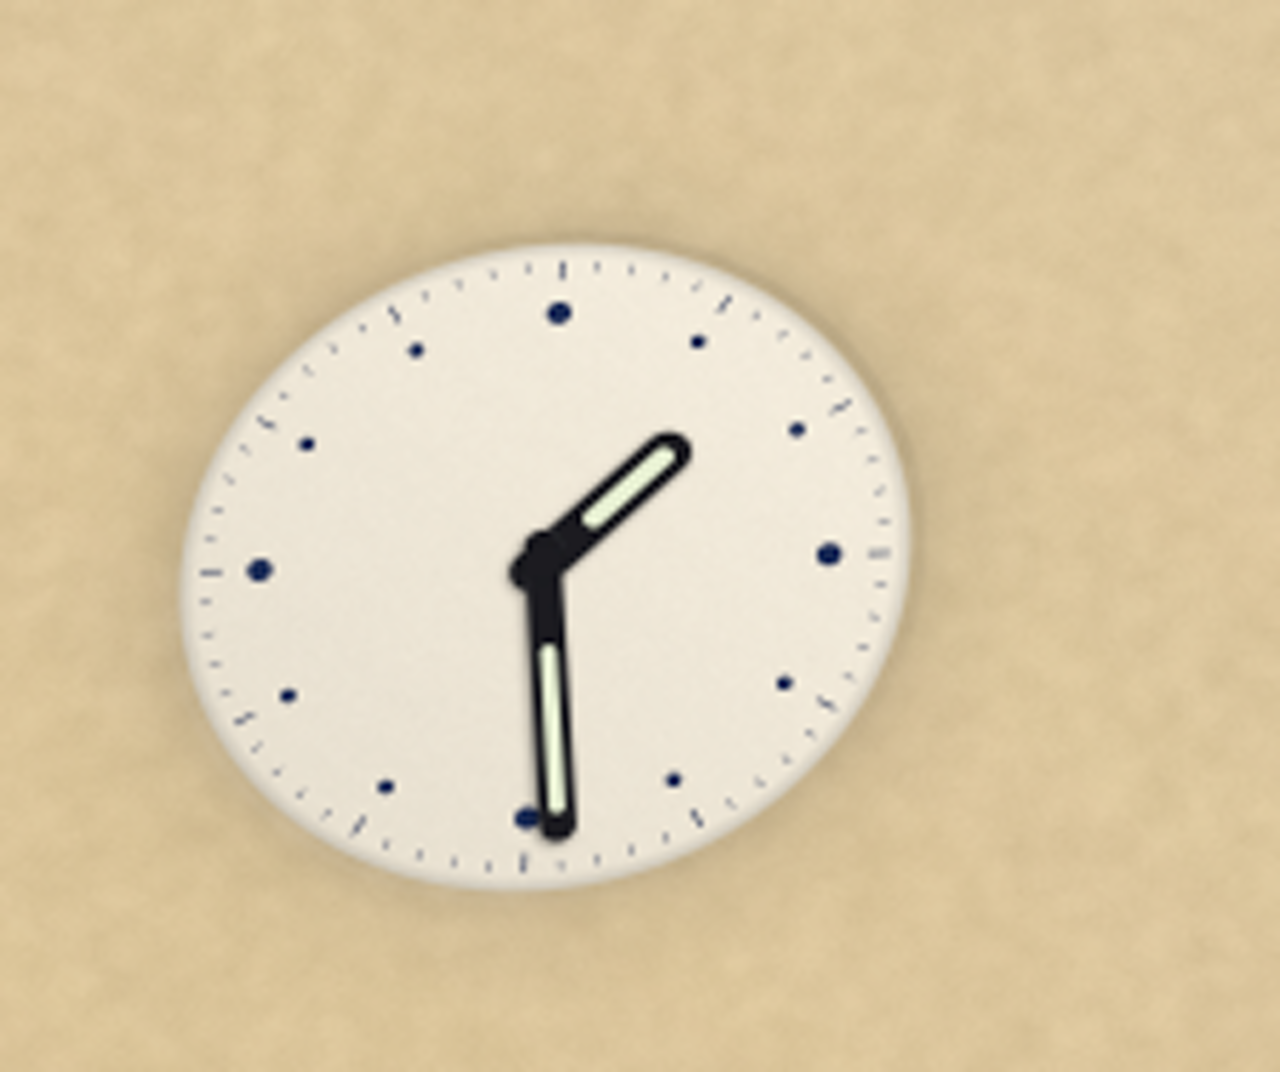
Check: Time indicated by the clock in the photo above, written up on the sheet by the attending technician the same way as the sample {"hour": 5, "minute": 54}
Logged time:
{"hour": 1, "minute": 29}
